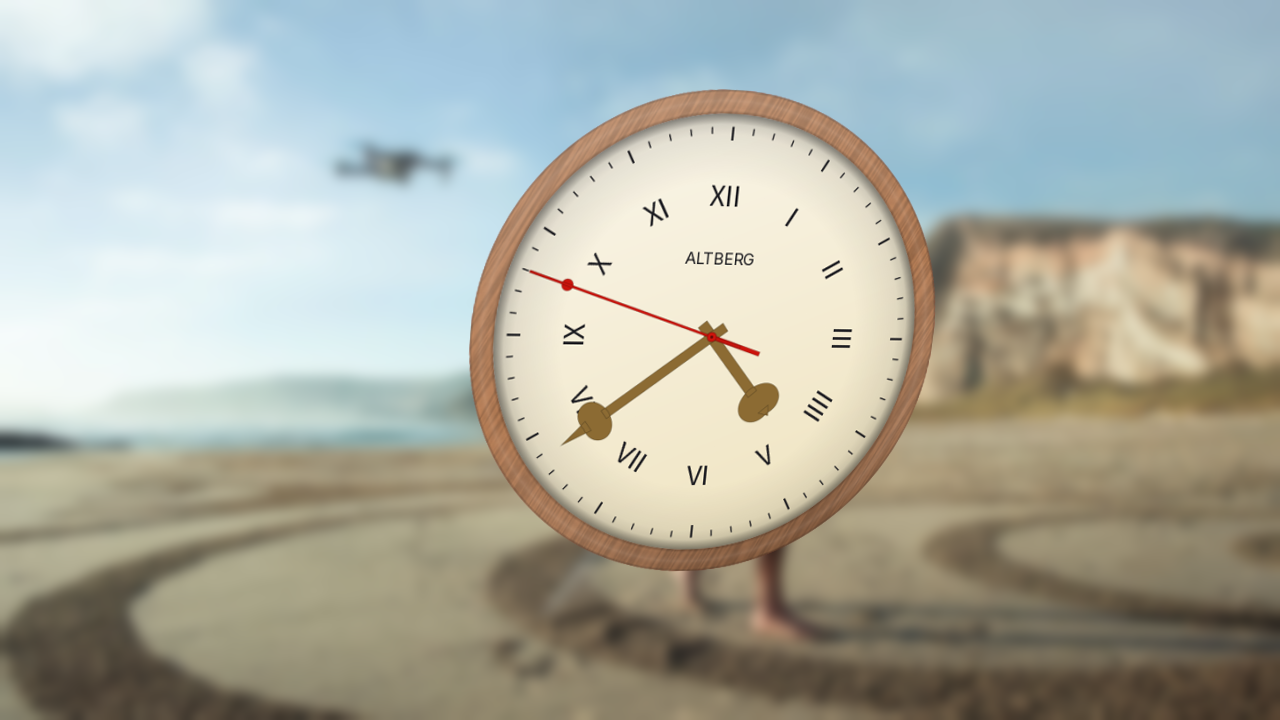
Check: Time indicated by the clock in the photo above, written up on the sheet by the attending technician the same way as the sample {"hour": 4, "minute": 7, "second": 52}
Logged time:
{"hour": 4, "minute": 38, "second": 48}
